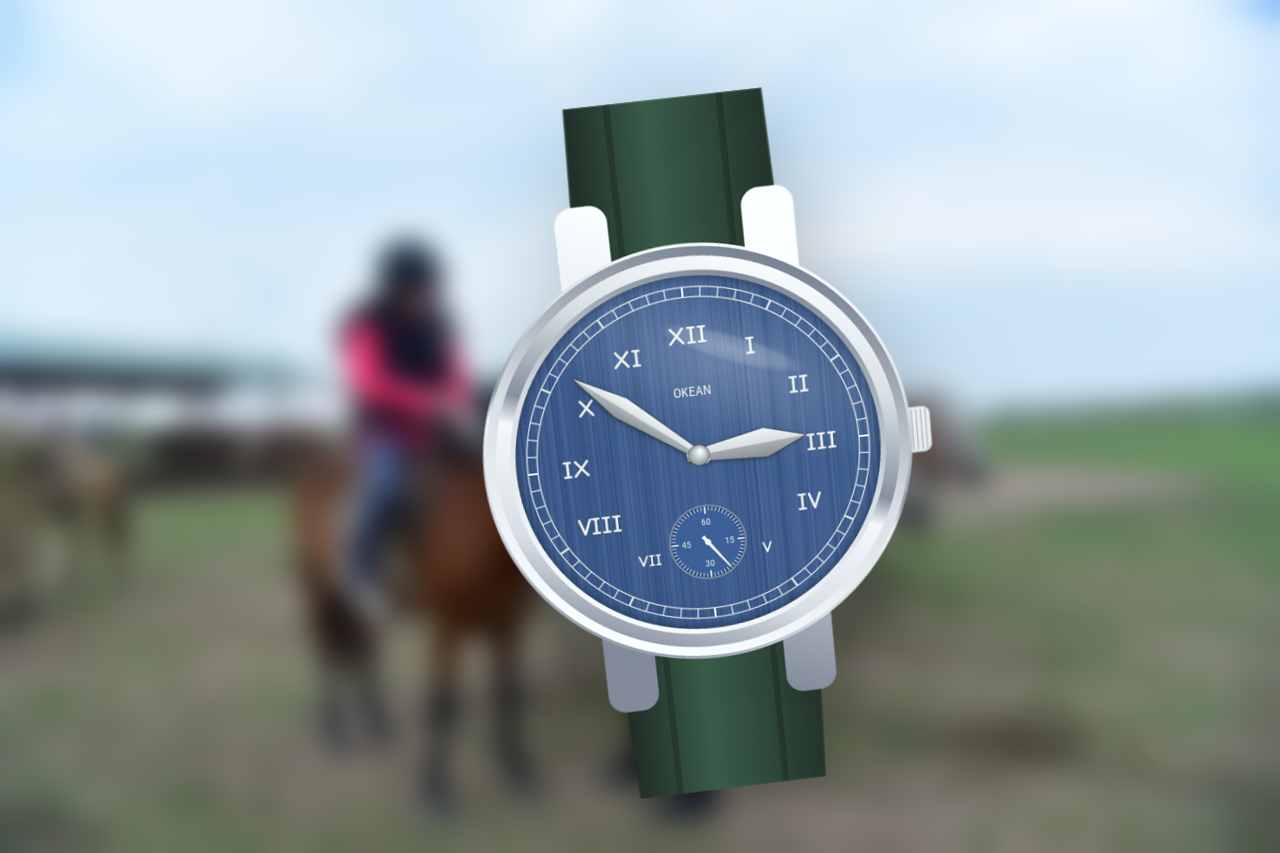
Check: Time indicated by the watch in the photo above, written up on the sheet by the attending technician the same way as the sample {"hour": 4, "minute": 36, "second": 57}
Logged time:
{"hour": 2, "minute": 51, "second": 24}
